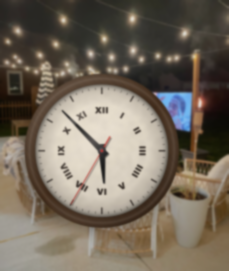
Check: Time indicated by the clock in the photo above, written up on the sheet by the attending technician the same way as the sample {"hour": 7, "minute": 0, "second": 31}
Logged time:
{"hour": 5, "minute": 52, "second": 35}
